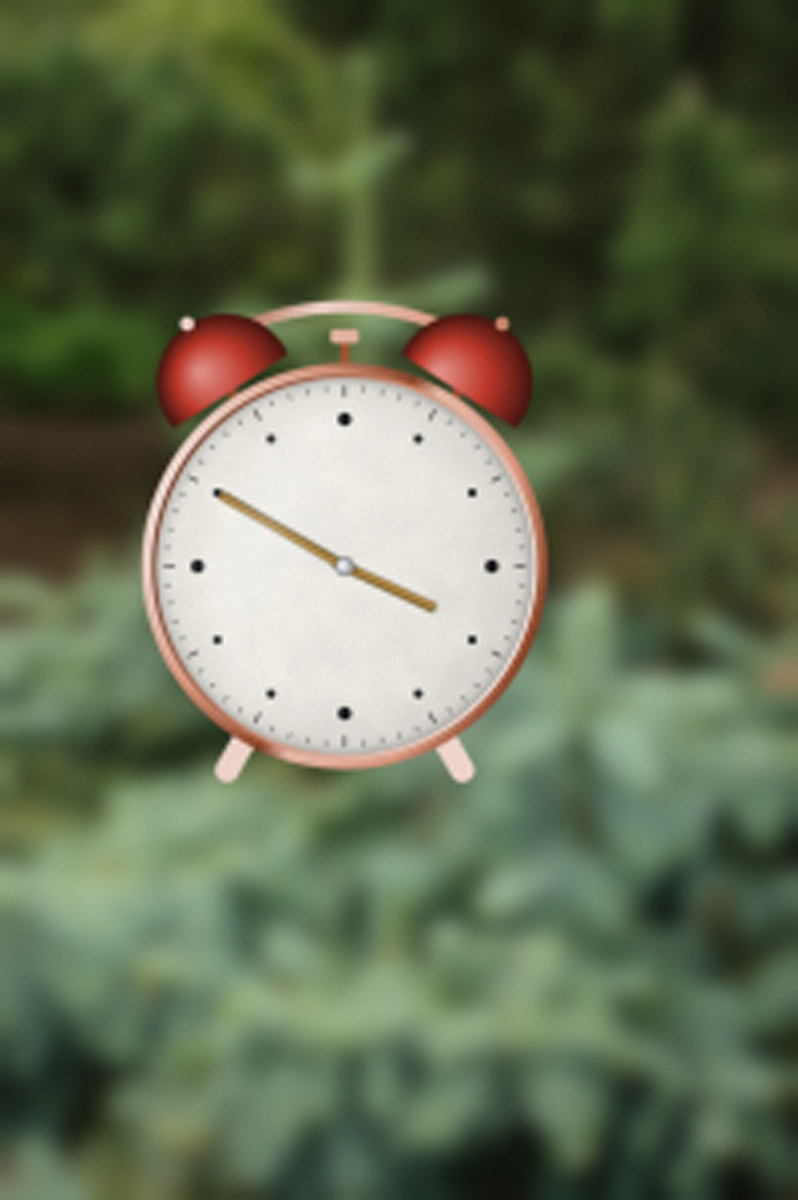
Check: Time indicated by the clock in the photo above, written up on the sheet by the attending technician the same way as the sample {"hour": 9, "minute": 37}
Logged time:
{"hour": 3, "minute": 50}
